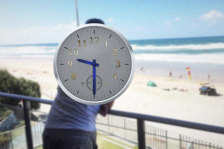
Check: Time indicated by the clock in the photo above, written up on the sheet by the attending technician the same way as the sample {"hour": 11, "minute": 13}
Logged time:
{"hour": 9, "minute": 30}
